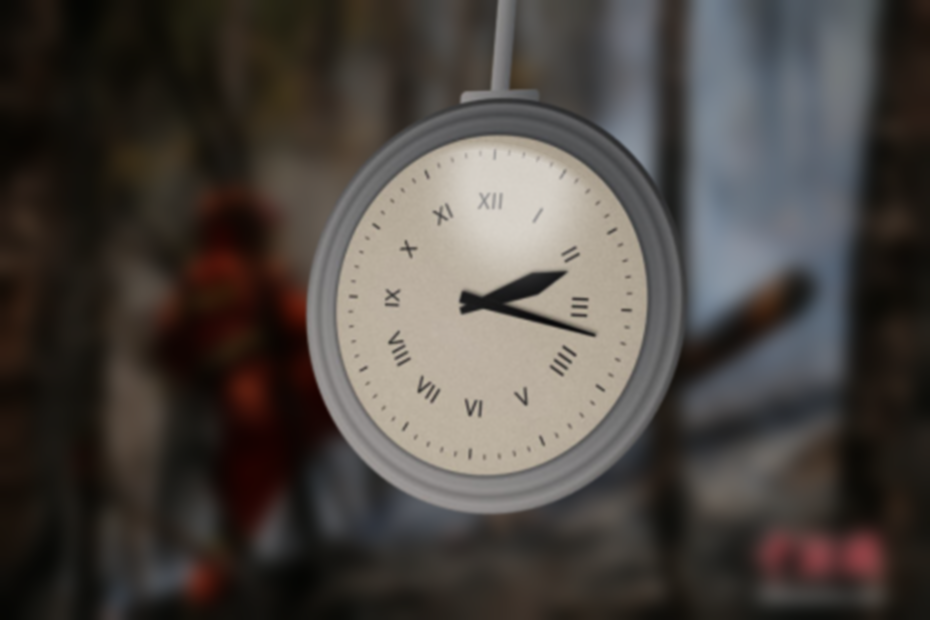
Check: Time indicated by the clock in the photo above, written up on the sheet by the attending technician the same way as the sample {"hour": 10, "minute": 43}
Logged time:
{"hour": 2, "minute": 17}
